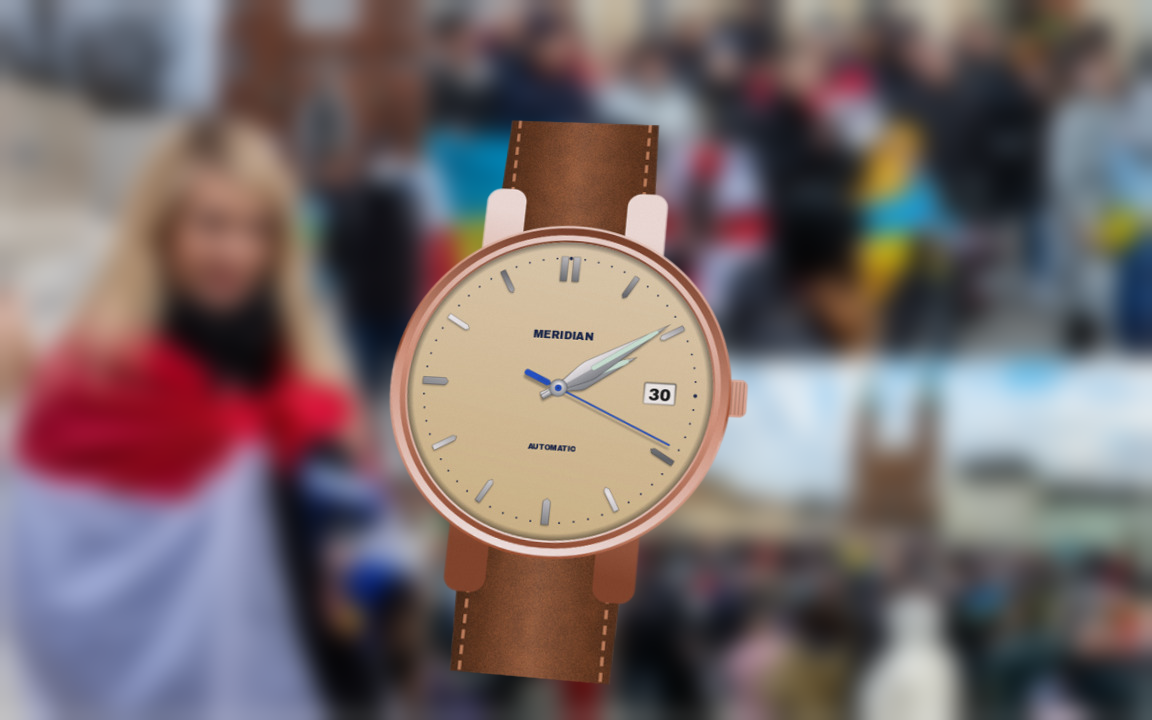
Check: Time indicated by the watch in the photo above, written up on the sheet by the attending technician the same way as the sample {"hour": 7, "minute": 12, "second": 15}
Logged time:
{"hour": 2, "minute": 9, "second": 19}
